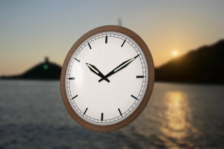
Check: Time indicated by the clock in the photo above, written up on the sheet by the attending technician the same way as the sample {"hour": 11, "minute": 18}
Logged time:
{"hour": 10, "minute": 10}
